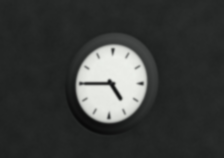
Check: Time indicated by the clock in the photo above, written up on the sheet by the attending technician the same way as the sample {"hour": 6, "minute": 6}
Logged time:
{"hour": 4, "minute": 45}
